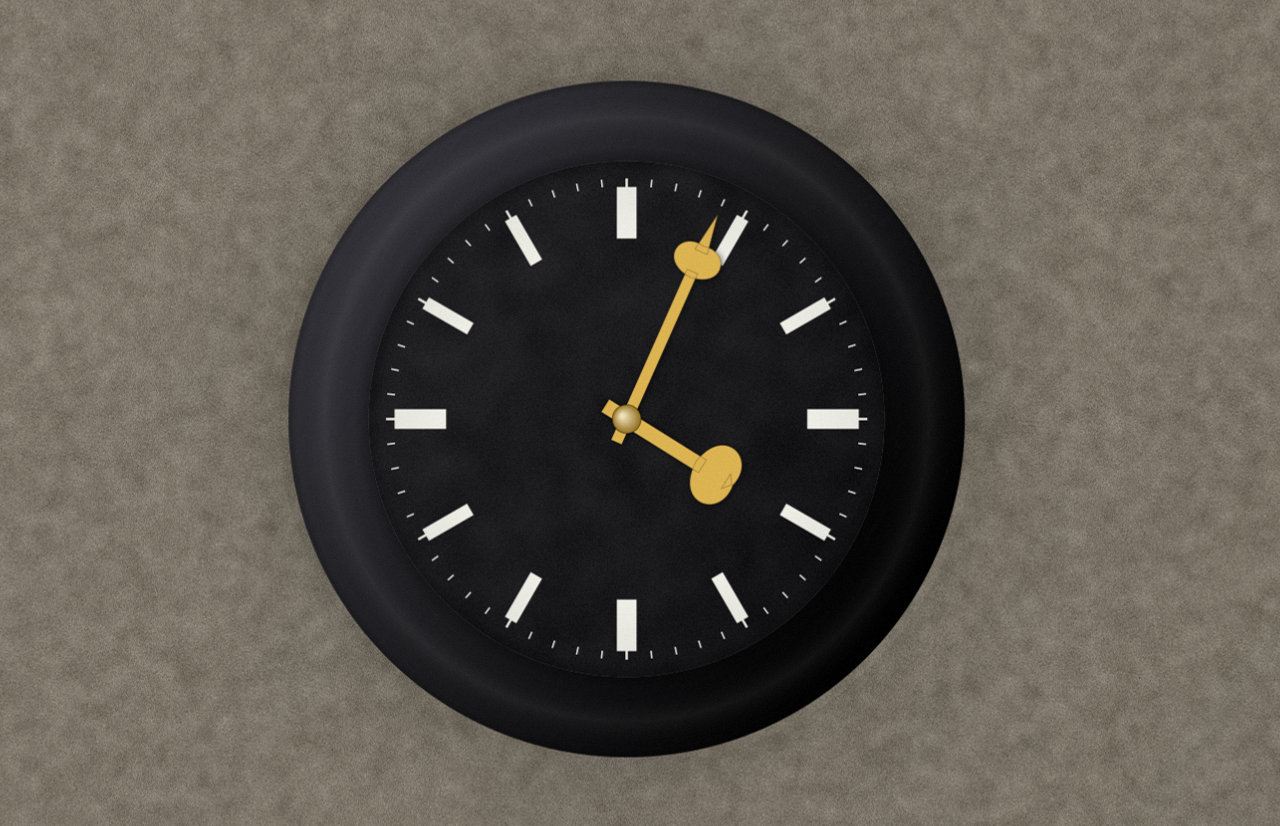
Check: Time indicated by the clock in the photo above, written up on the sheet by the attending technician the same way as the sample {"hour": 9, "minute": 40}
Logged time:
{"hour": 4, "minute": 4}
